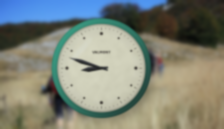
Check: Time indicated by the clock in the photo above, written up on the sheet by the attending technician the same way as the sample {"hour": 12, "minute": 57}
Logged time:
{"hour": 8, "minute": 48}
